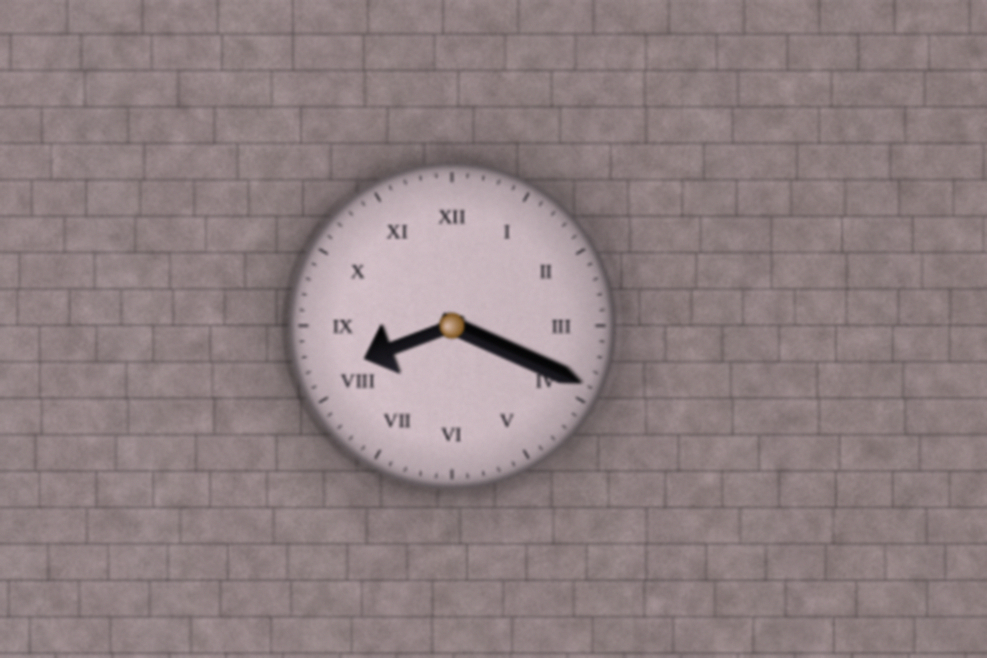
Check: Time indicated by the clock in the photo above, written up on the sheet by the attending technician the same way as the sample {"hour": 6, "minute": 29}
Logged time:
{"hour": 8, "minute": 19}
